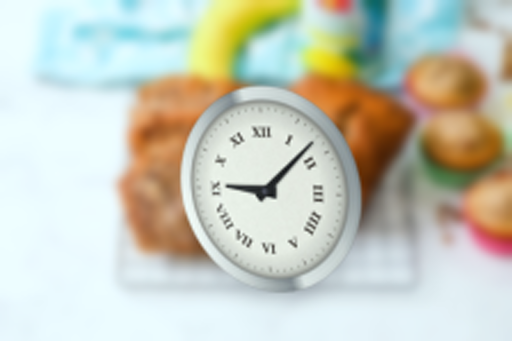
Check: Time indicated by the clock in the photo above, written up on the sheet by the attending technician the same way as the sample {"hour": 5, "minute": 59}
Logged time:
{"hour": 9, "minute": 8}
